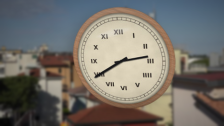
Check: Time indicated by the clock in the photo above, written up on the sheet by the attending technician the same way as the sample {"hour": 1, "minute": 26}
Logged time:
{"hour": 2, "minute": 40}
